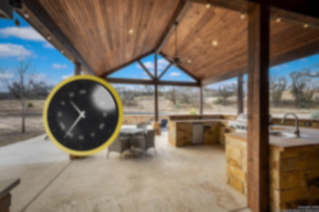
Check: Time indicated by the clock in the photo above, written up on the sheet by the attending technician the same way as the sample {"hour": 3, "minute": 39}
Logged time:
{"hour": 10, "minute": 36}
